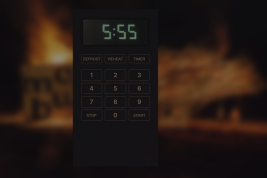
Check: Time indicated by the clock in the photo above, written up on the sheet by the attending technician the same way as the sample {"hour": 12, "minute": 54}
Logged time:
{"hour": 5, "minute": 55}
